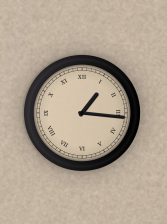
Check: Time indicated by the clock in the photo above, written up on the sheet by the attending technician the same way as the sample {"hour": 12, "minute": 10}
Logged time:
{"hour": 1, "minute": 16}
